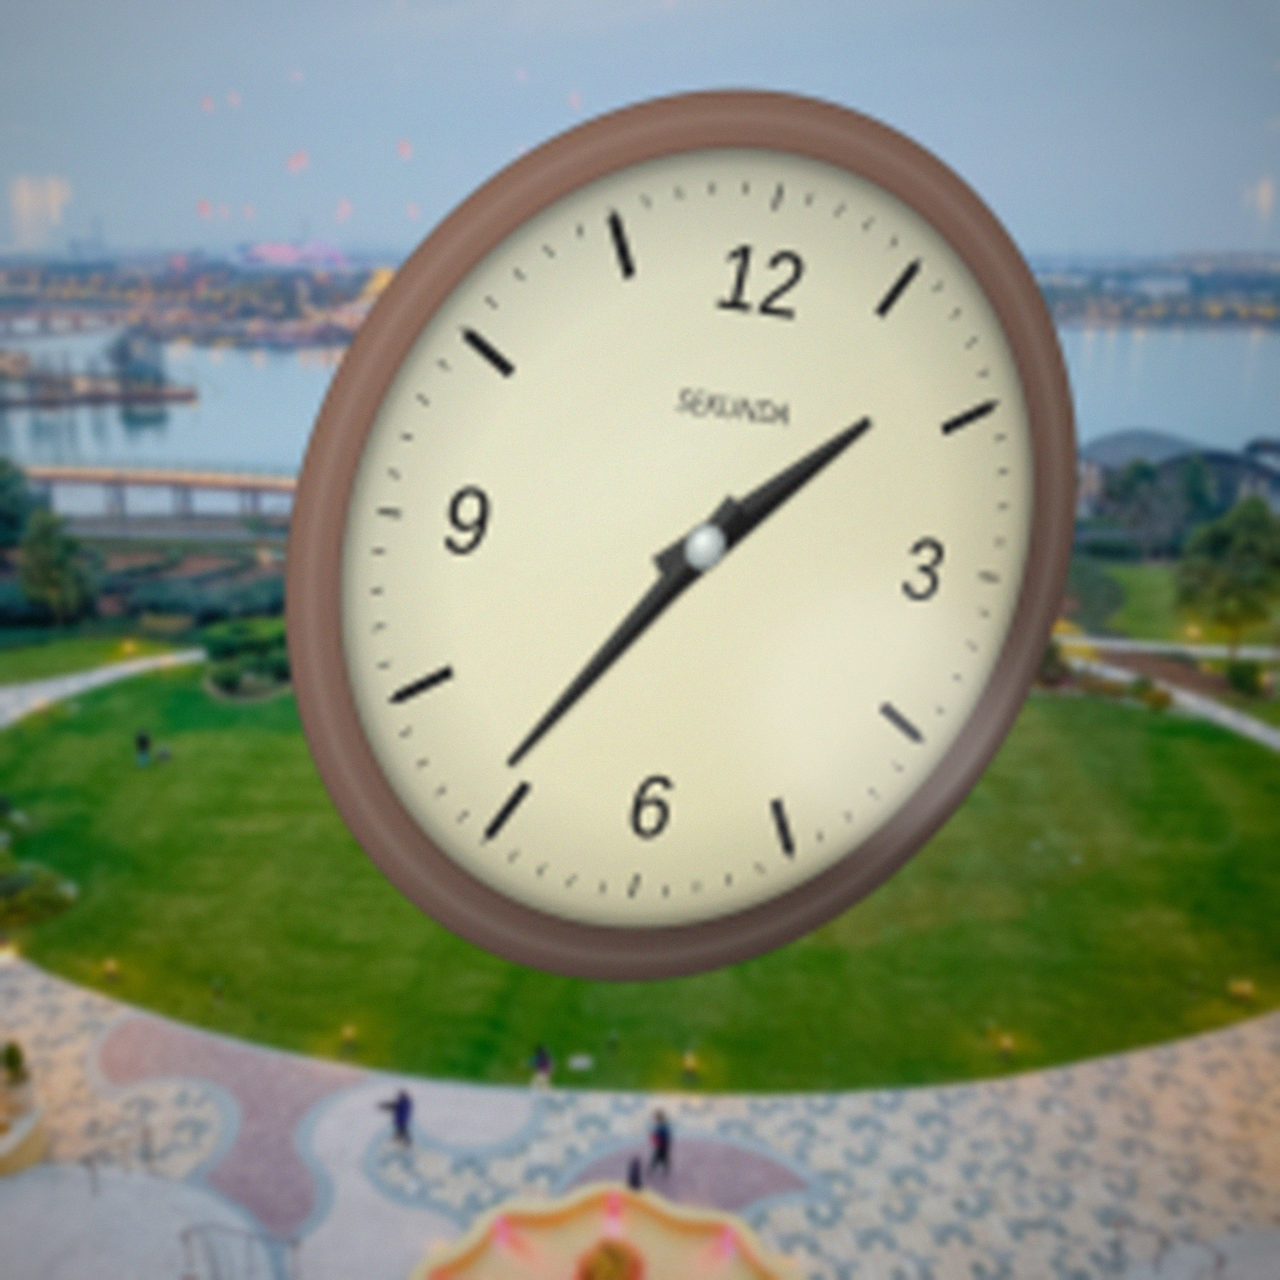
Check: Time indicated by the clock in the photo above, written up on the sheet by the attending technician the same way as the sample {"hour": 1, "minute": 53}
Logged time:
{"hour": 1, "minute": 36}
